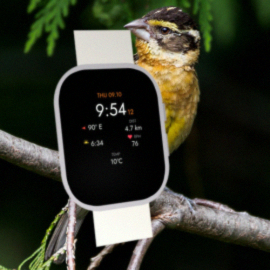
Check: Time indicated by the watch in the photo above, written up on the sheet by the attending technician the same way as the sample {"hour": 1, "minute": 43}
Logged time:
{"hour": 9, "minute": 54}
